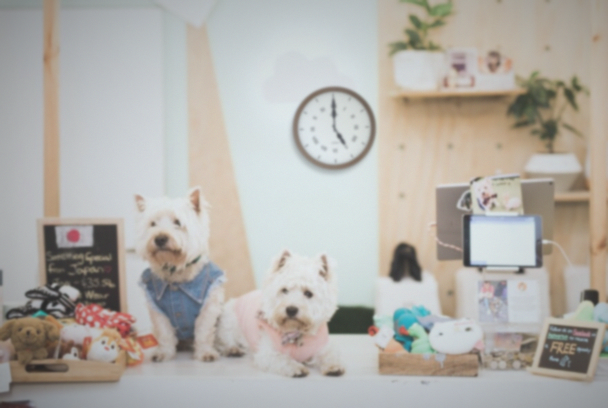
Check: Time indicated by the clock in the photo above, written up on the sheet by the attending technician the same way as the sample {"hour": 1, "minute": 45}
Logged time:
{"hour": 5, "minute": 0}
